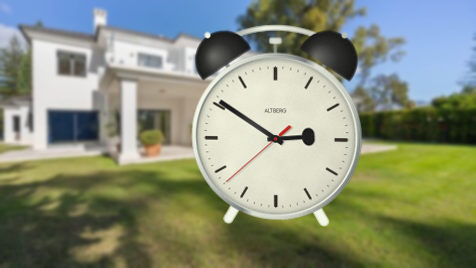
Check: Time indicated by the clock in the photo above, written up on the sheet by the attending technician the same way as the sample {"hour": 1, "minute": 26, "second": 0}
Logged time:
{"hour": 2, "minute": 50, "second": 38}
